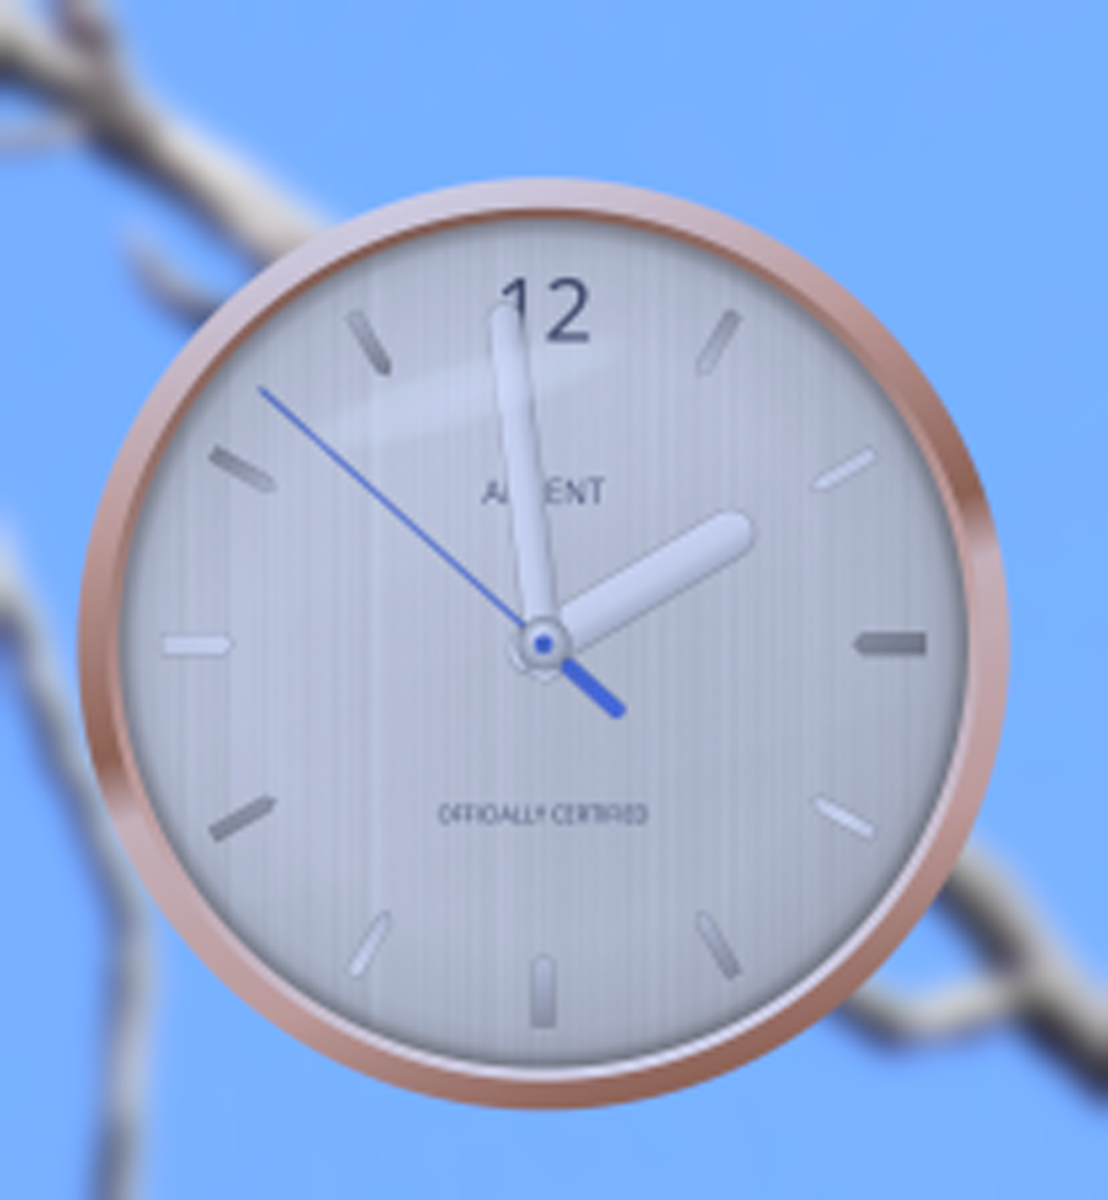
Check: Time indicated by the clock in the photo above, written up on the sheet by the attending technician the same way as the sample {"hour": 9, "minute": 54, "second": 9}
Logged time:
{"hour": 1, "minute": 58, "second": 52}
